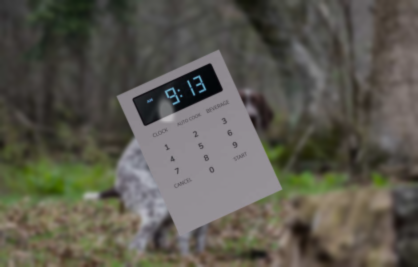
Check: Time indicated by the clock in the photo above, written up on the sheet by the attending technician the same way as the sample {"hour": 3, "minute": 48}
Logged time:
{"hour": 9, "minute": 13}
